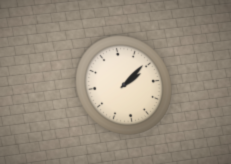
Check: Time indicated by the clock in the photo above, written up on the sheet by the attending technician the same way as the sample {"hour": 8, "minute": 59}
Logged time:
{"hour": 2, "minute": 9}
